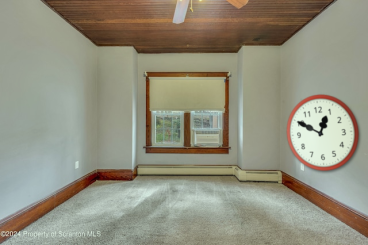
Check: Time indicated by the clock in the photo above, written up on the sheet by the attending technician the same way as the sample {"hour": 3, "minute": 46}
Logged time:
{"hour": 12, "minute": 50}
